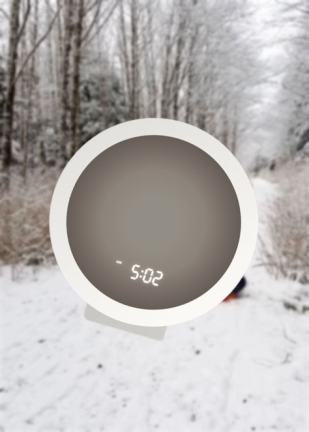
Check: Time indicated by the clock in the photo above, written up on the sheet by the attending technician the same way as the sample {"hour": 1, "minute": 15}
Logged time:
{"hour": 5, "minute": 2}
